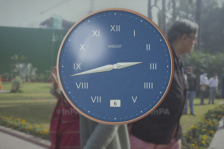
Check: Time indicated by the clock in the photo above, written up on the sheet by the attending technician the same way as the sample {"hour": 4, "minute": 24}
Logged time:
{"hour": 2, "minute": 43}
